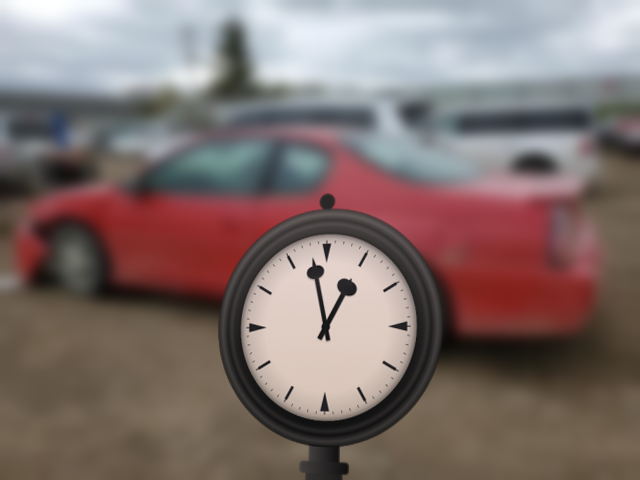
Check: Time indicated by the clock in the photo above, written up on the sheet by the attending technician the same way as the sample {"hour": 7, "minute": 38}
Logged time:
{"hour": 12, "minute": 58}
